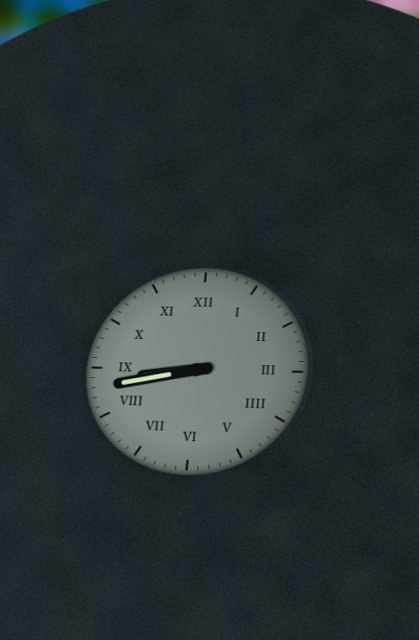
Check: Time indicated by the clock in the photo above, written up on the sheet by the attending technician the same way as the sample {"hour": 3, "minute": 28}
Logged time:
{"hour": 8, "minute": 43}
